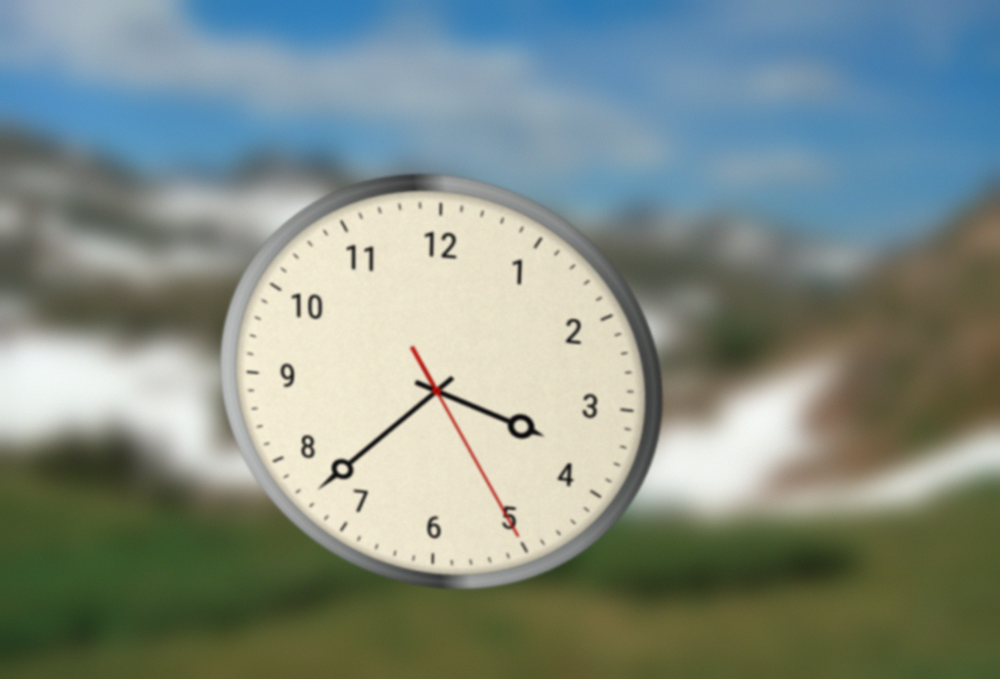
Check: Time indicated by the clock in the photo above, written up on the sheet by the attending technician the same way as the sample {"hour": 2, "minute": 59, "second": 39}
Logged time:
{"hour": 3, "minute": 37, "second": 25}
